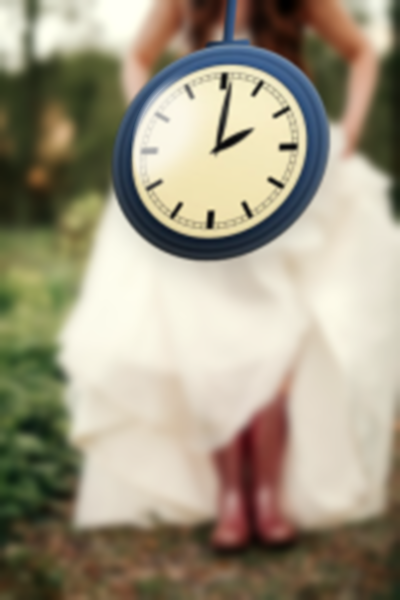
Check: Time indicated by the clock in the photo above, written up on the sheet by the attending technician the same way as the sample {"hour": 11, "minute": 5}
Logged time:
{"hour": 2, "minute": 1}
